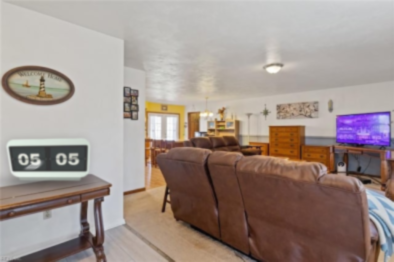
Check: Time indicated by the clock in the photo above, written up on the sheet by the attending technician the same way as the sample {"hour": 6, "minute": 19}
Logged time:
{"hour": 5, "minute": 5}
